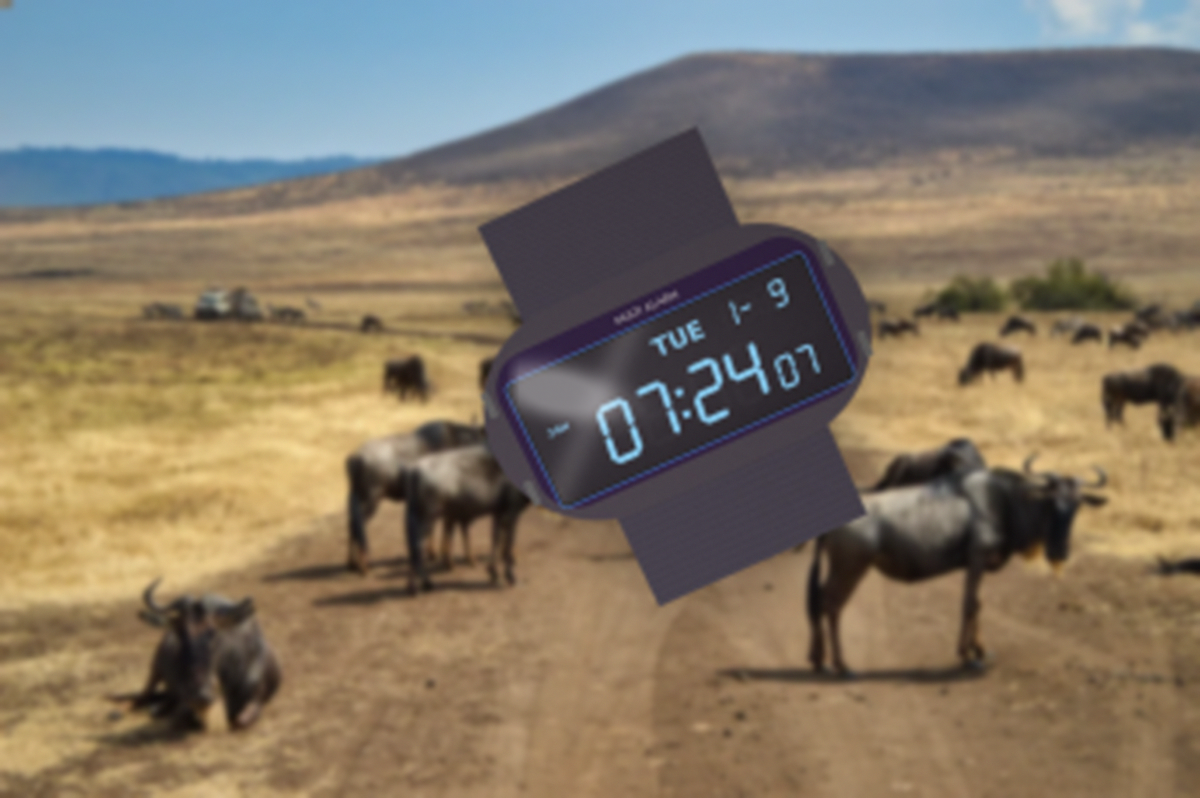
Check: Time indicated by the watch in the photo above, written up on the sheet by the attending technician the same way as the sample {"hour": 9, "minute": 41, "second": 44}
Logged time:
{"hour": 7, "minute": 24, "second": 7}
